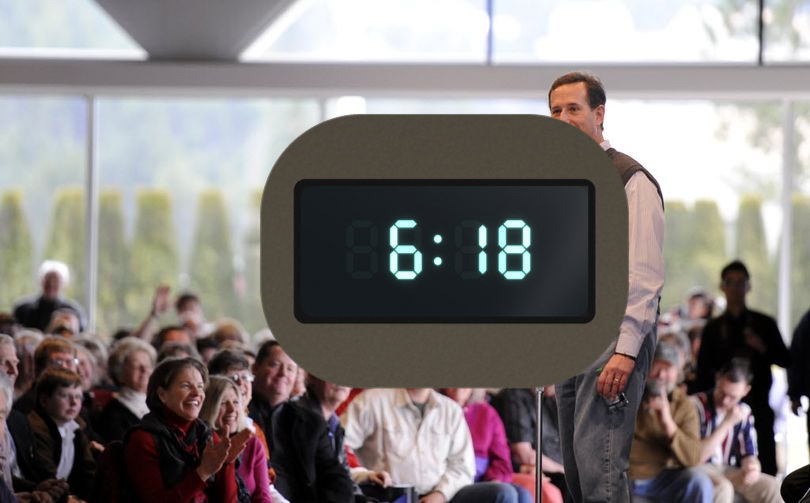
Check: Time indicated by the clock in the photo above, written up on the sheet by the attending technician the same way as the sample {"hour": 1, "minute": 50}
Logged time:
{"hour": 6, "minute": 18}
